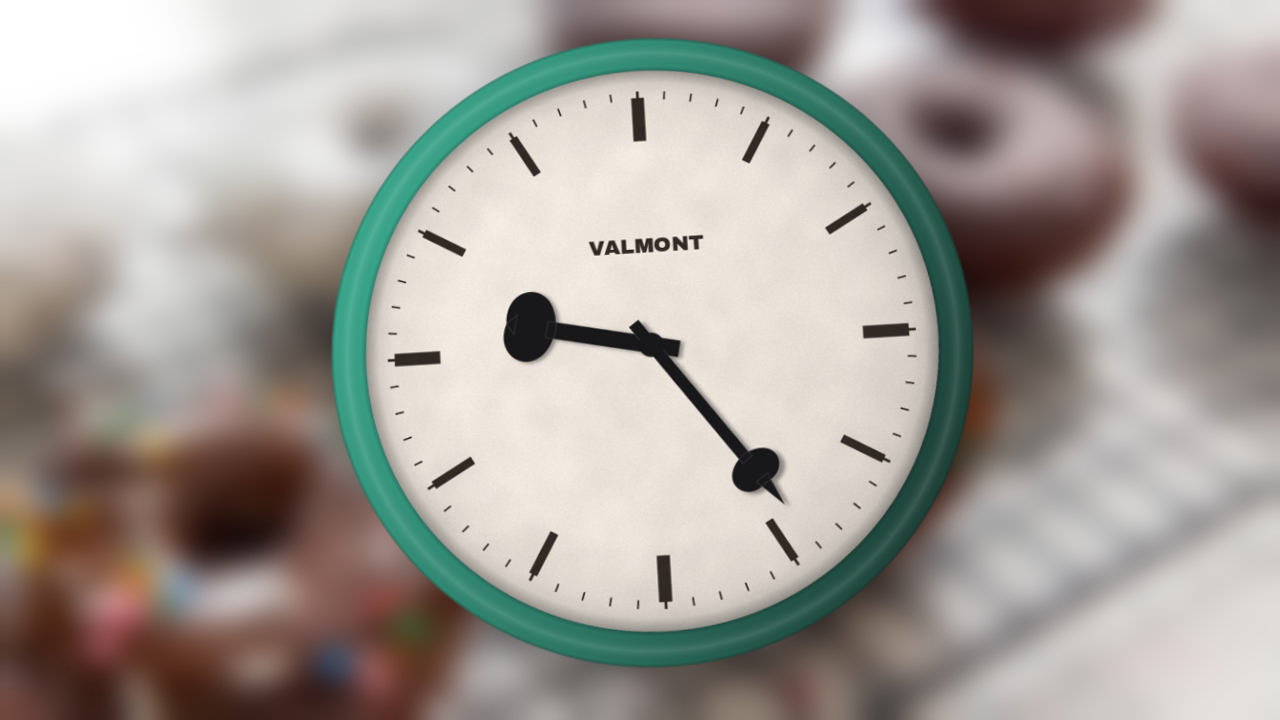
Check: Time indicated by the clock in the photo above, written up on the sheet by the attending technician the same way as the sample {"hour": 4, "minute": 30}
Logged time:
{"hour": 9, "minute": 24}
